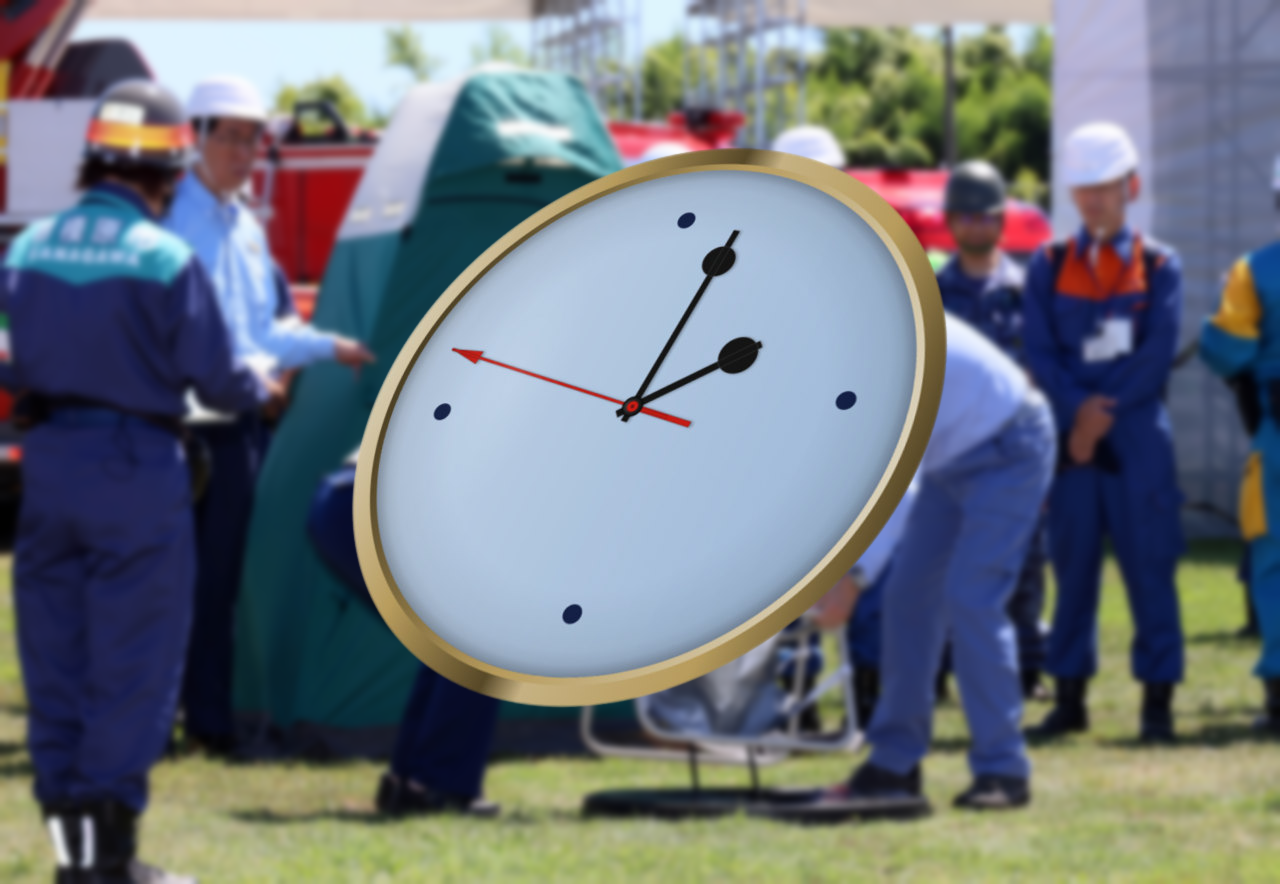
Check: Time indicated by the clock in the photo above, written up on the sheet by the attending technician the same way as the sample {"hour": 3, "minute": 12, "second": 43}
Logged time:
{"hour": 2, "minute": 2, "second": 48}
